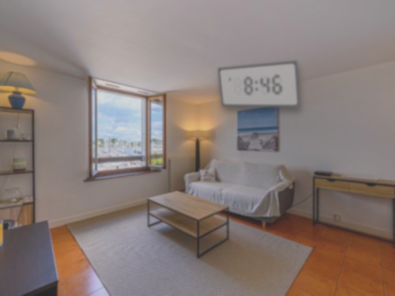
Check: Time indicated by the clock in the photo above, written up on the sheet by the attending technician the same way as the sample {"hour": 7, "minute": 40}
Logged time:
{"hour": 8, "minute": 46}
